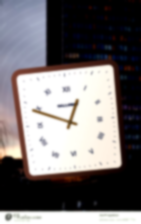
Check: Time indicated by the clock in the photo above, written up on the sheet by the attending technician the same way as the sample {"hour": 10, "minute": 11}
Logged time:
{"hour": 12, "minute": 49}
